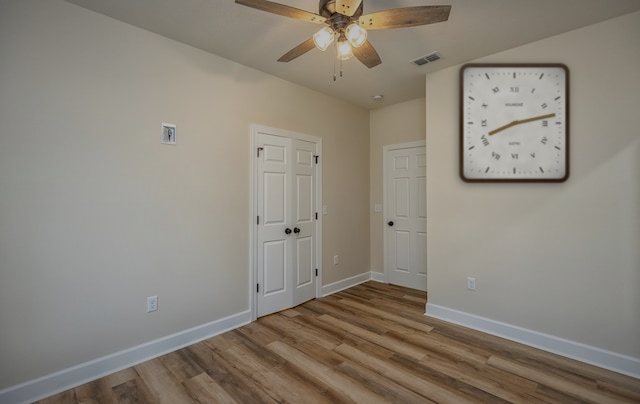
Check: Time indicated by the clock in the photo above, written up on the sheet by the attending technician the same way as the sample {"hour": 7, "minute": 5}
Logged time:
{"hour": 8, "minute": 13}
